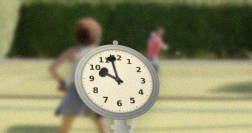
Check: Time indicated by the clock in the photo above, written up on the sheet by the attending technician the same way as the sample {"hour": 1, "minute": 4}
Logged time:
{"hour": 9, "minute": 58}
